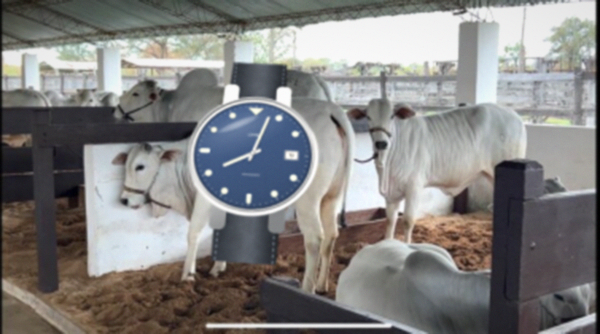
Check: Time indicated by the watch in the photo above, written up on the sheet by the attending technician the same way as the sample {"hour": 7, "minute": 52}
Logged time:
{"hour": 8, "minute": 3}
